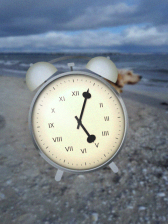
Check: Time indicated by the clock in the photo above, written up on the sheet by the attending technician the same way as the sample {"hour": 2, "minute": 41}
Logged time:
{"hour": 5, "minute": 4}
